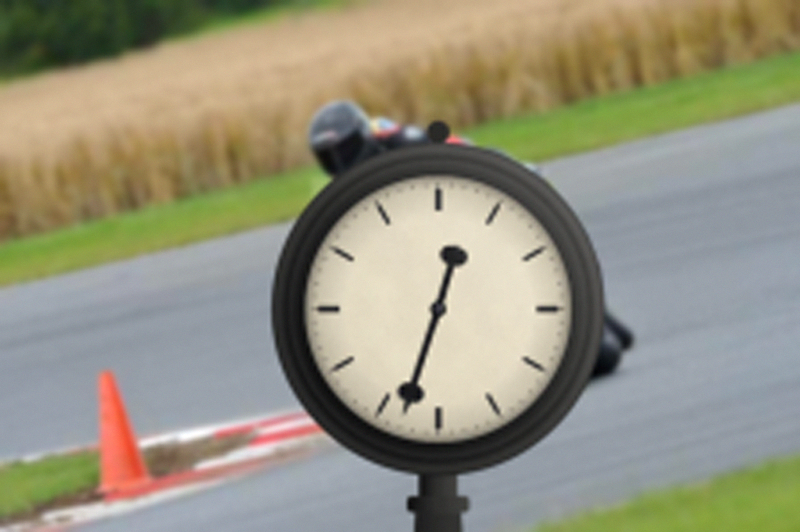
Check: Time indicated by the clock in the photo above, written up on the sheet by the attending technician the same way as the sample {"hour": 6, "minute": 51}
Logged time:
{"hour": 12, "minute": 33}
